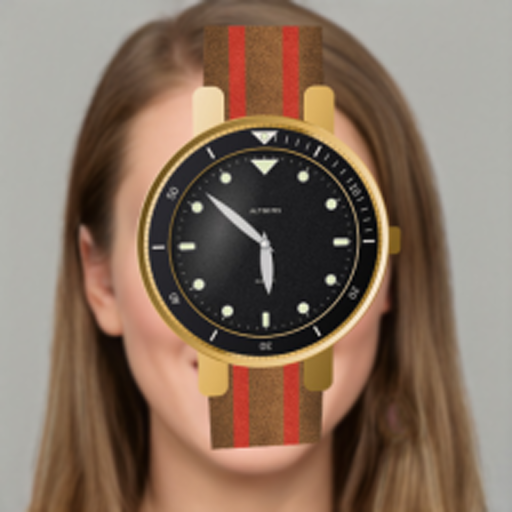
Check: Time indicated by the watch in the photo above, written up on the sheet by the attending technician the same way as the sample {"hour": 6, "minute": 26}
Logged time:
{"hour": 5, "minute": 52}
